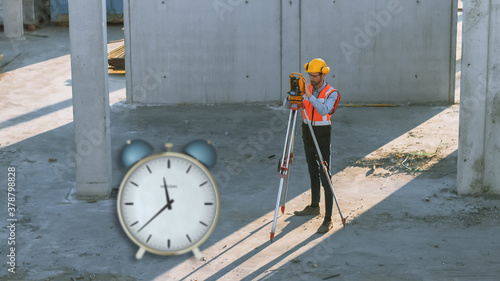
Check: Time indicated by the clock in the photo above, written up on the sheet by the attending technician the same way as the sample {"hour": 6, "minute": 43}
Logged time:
{"hour": 11, "minute": 38}
